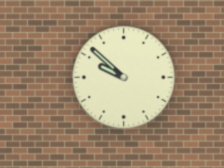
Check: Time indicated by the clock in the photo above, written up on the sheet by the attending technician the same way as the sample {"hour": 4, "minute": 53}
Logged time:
{"hour": 9, "minute": 52}
